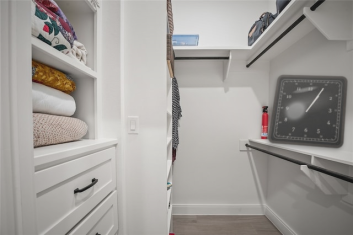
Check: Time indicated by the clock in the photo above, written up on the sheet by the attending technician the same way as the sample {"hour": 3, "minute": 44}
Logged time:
{"hour": 1, "minute": 5}
